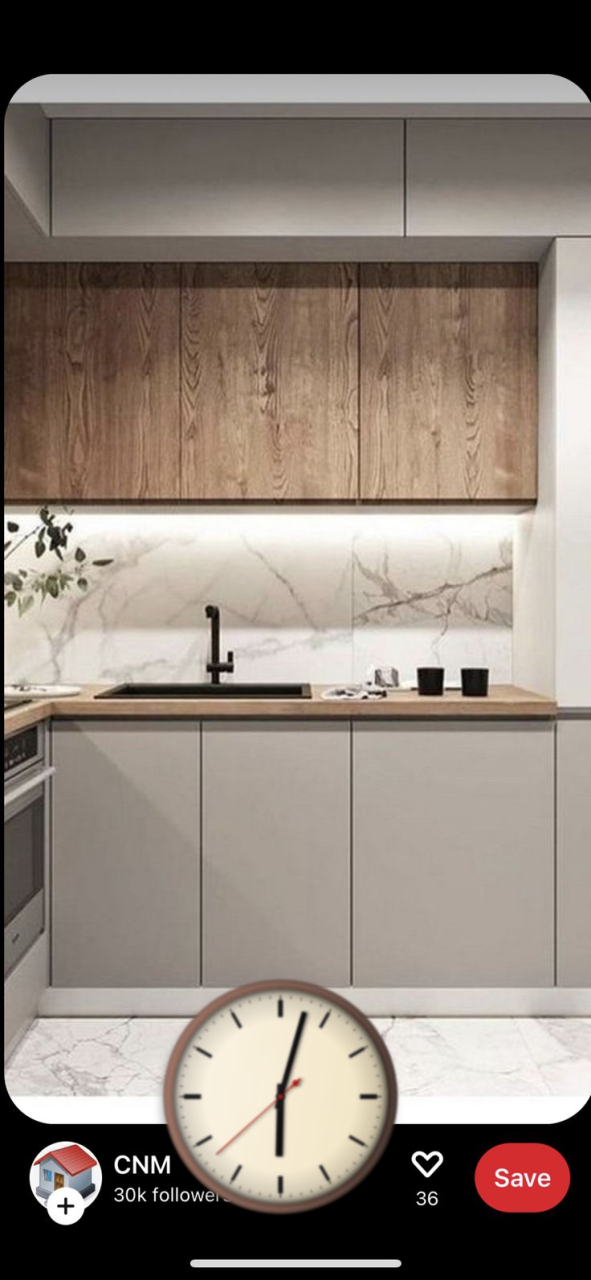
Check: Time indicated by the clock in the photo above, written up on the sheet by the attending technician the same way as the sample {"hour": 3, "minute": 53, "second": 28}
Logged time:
{"hour": 6, "minute": 2, "second": 38}
